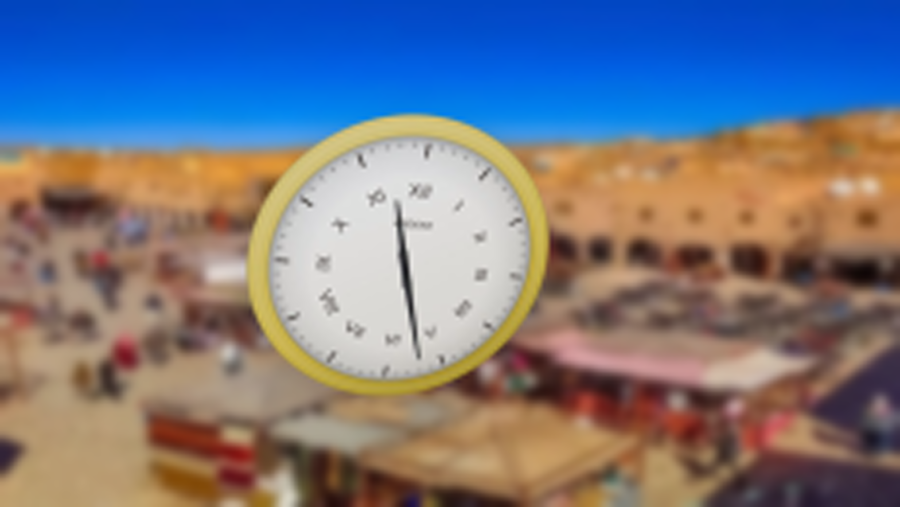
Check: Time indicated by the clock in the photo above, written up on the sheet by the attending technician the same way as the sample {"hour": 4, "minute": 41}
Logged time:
{"hour": 11, "minute": 27}
